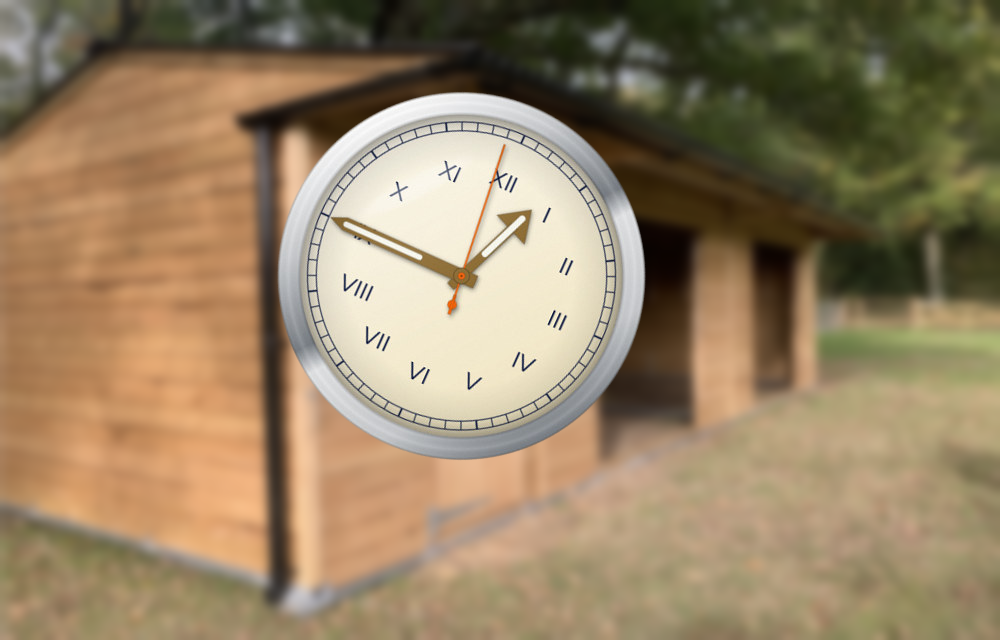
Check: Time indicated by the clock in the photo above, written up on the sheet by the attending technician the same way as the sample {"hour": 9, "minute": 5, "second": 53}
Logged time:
{"hour": 12, "minute": 44, "second": 59}
